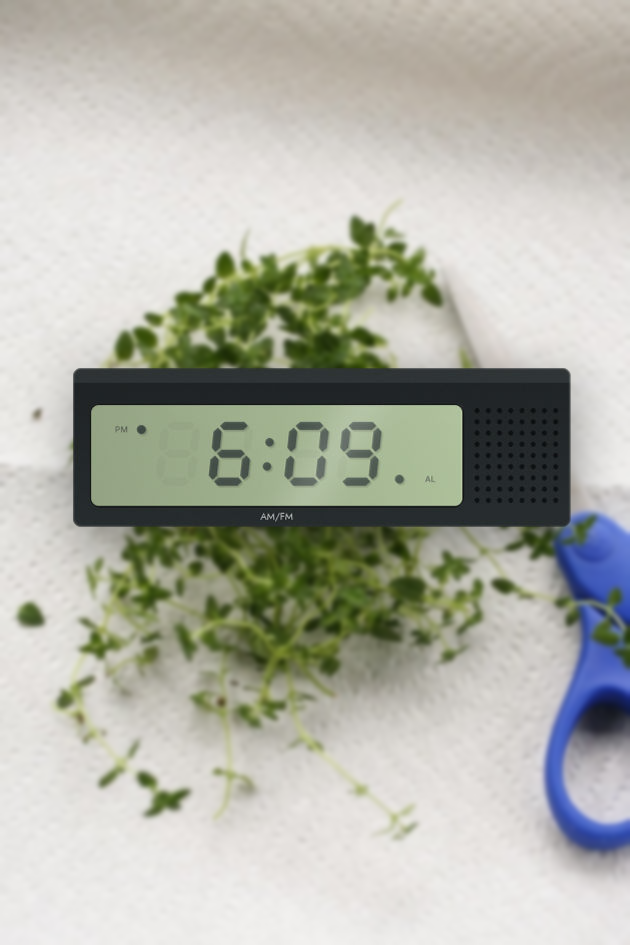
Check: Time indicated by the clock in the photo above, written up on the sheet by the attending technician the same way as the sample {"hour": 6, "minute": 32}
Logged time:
{"hour": 6, "minute": 9}
